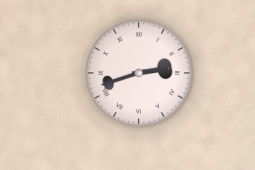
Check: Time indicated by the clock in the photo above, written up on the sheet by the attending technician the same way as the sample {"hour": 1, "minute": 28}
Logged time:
{"hour": 2, "minute": 42}
